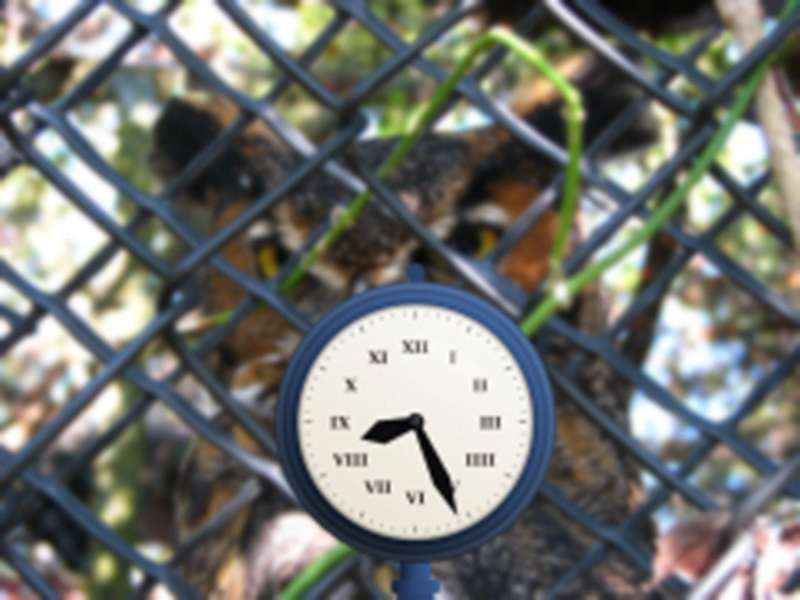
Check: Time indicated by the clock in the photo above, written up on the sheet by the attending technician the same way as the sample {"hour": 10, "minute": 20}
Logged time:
{"hour": 8, "minute": 26}
